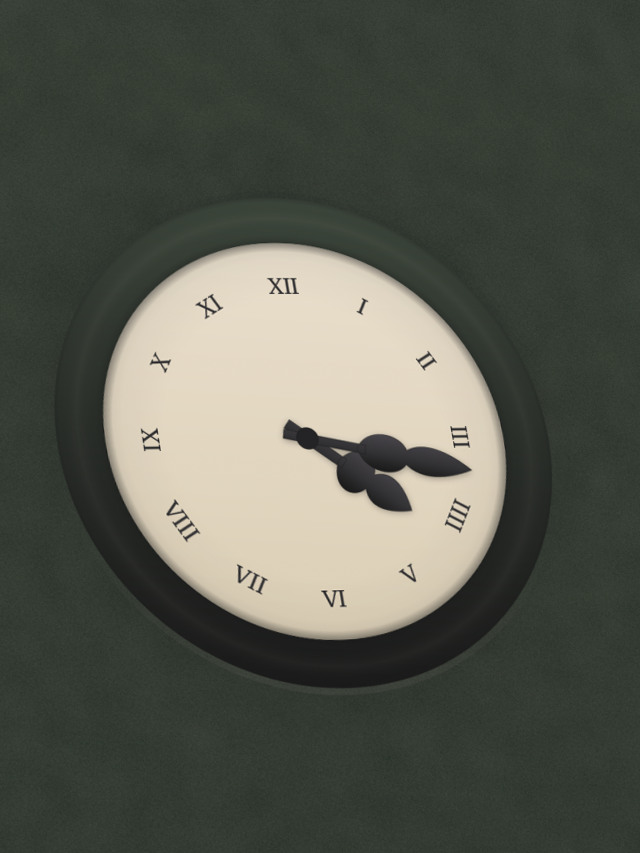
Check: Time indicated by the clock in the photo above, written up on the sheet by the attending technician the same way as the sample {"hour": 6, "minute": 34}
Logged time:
{"hour": 4, "minute": 17}
